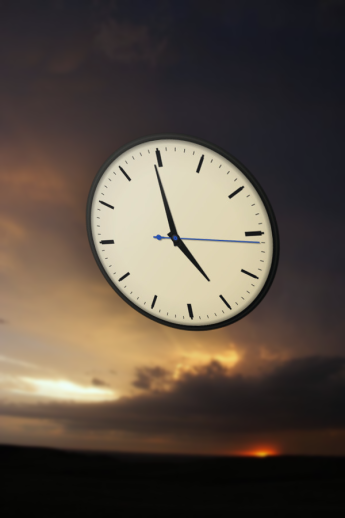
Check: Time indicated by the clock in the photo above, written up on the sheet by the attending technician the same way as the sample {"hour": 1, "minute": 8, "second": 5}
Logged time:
{"hour": 4, "minute": 59, "second": 16}
